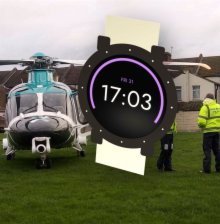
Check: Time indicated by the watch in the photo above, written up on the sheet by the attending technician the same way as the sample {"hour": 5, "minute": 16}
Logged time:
{"hour": 17, "minute": 3}
